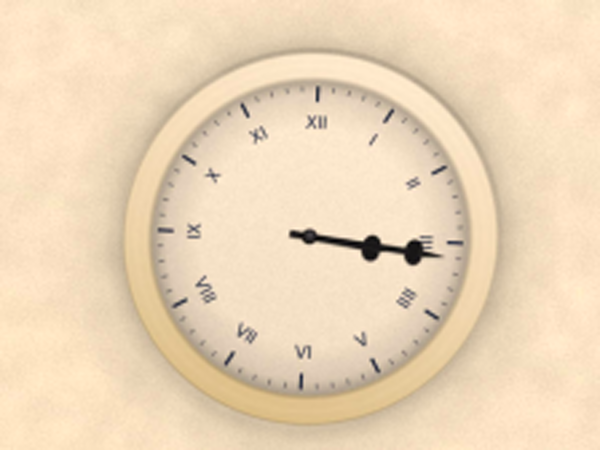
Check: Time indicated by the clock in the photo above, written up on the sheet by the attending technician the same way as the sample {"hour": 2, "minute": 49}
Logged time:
{"hour": 3, "minute": 16}
